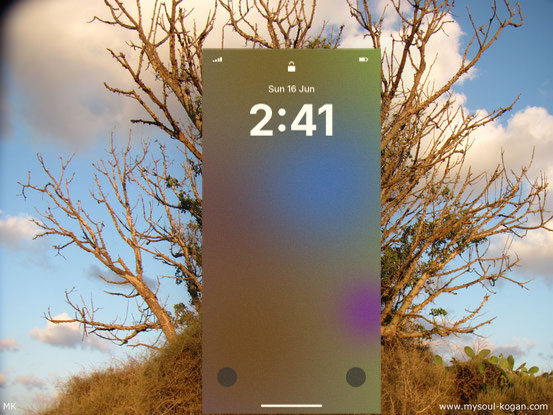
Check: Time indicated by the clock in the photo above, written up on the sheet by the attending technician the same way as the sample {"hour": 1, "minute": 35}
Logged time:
{"hour": 2, "minute": 41}
